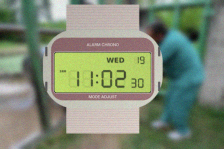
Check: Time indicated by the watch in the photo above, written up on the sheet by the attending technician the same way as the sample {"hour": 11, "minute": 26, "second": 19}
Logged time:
{"hour": 11, "minute": 2, "second": 30}
